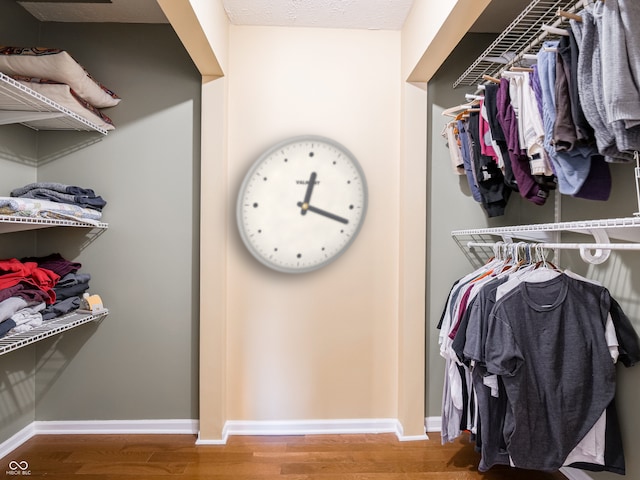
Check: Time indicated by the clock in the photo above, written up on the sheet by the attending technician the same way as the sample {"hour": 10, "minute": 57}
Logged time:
{"hour": 12, "minute": 18}
